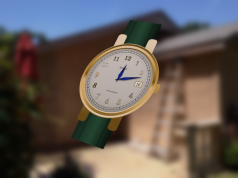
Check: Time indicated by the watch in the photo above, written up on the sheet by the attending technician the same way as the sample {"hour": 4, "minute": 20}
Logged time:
{"hour": 12, "minute": 12}
